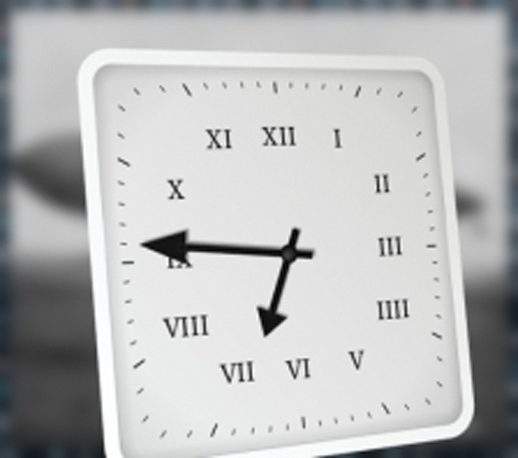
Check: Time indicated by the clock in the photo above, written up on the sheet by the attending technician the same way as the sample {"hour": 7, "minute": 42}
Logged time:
{"hour": 6, "minute": 46}
